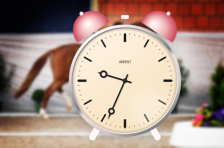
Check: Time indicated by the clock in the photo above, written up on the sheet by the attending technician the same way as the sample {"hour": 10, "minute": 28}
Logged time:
{"hour": 9, "minute": 34}
